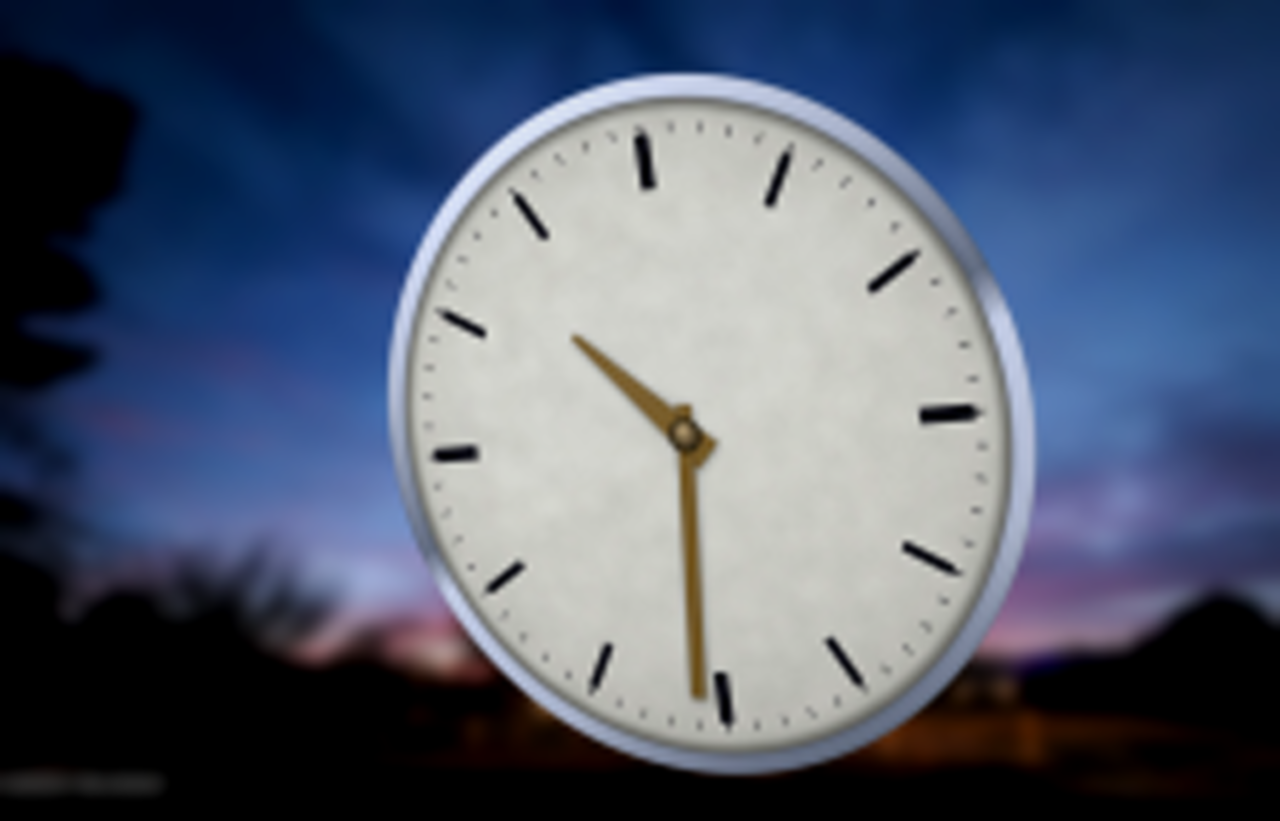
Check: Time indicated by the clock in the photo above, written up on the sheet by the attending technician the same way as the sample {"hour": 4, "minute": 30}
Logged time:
{"hour": 10, "minute": 31}
